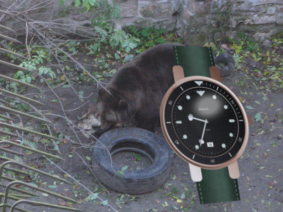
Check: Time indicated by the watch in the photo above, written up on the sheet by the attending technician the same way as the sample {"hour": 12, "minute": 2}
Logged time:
{"hour": 9, "minute": 34}
